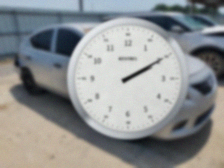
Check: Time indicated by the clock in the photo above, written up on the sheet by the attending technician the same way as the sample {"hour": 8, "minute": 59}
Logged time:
{"hour": 2, "minute": 10}
